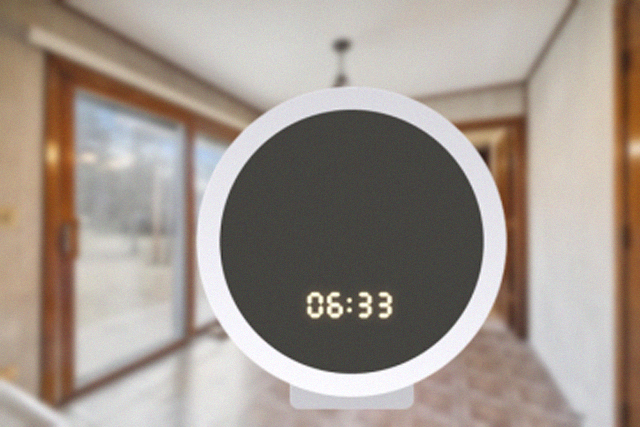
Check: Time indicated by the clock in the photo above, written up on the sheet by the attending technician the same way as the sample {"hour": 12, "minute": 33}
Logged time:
{"hour": 6, "minute": 33}
